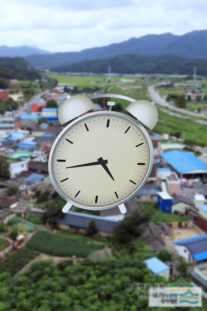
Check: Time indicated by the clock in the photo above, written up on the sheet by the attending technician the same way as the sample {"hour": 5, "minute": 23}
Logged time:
{"hour": 4, "minute": 43}
